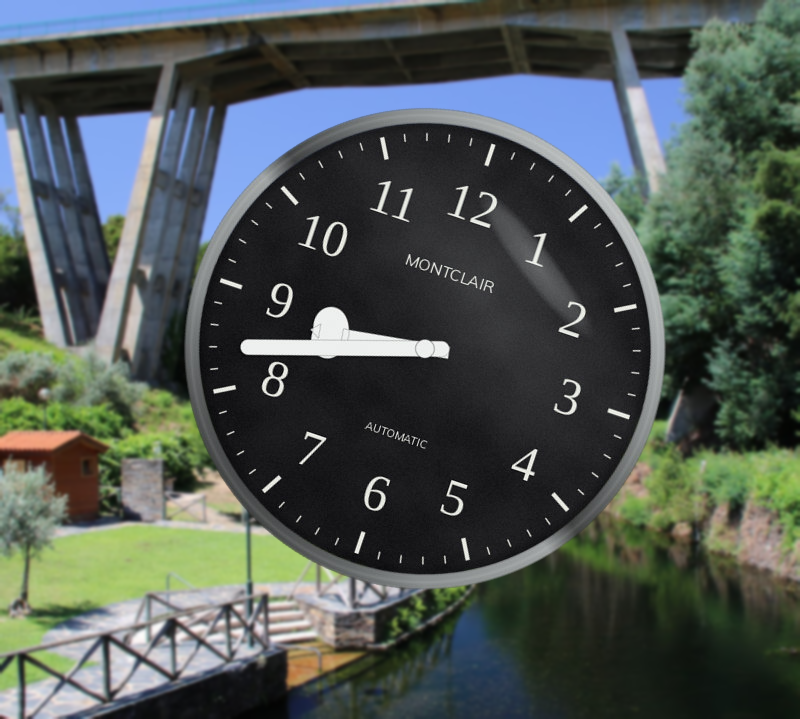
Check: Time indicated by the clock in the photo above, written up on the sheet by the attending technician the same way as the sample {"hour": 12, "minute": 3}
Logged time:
{"hour": 8, "minute": 42}
